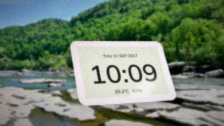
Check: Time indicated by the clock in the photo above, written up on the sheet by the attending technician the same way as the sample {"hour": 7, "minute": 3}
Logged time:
{"hour": 10, "minute": 9}
